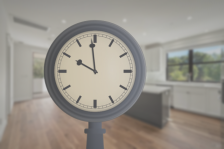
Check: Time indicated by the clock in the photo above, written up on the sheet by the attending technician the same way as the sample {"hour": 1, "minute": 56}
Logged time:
{"hour": 9, "minute": 59}
